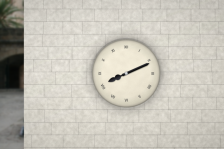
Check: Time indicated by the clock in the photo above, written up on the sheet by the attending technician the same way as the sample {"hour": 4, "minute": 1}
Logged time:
{"hour": 8, "minute": 11}
